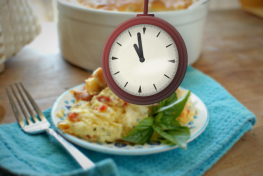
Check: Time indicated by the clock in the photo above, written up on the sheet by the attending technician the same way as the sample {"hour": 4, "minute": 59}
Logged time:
{"hour": 10, "minute": 58}
